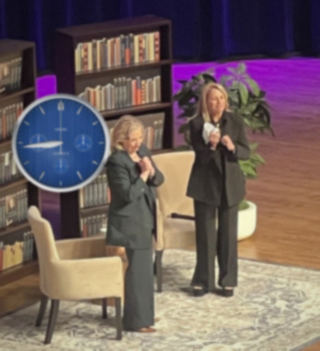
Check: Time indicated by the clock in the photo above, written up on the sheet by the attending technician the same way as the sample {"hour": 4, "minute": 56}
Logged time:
{"hour": 8, "minute": 44}
